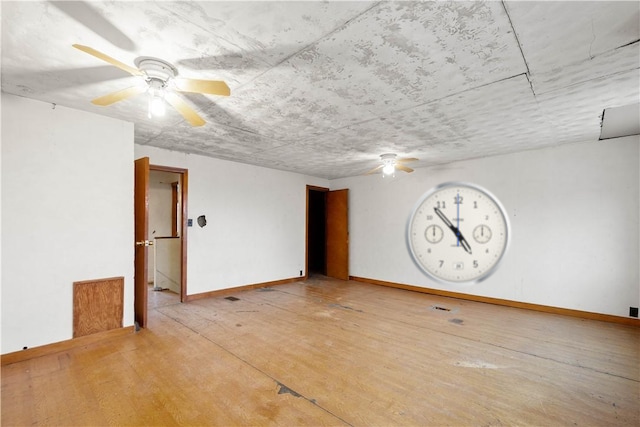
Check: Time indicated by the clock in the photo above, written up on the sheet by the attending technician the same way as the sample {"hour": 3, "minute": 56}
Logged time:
{"hour": 4, "minute": 53}
